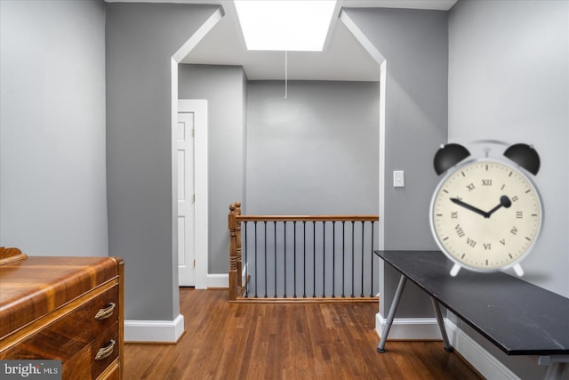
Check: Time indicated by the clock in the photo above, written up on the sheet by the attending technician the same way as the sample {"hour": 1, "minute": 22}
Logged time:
{"hour": 1, "minute": 49}
